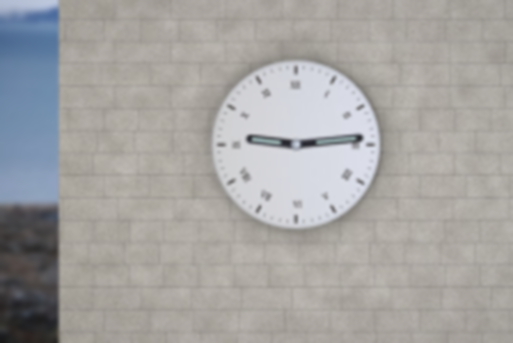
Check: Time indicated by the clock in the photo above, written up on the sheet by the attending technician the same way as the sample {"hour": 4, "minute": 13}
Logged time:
{"hour": 9, "minute": 14}
